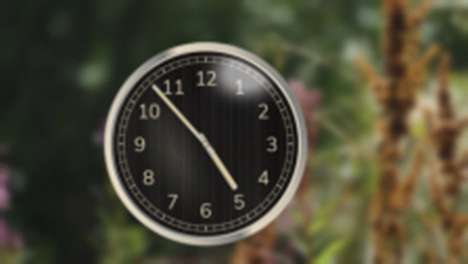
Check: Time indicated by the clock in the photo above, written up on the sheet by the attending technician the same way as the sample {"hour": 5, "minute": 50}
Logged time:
{"hour": 4, "minute": 53}
